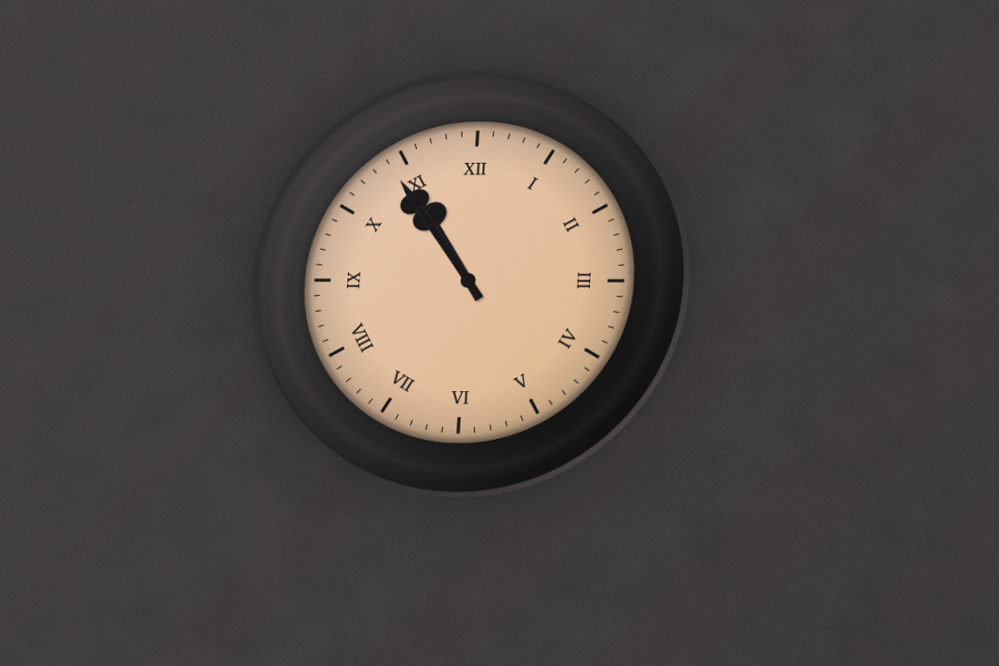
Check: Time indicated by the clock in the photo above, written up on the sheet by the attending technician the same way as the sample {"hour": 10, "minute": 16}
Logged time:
{"hour": 10, "minute": 54}
